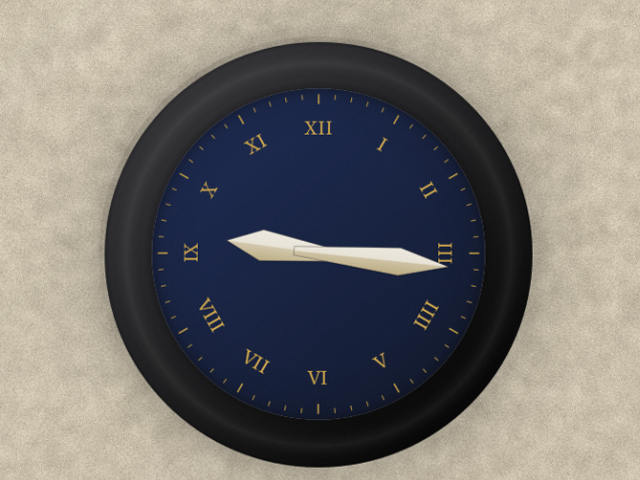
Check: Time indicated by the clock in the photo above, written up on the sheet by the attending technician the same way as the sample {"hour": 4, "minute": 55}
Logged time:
{"hour": 9, "minute": 16}
